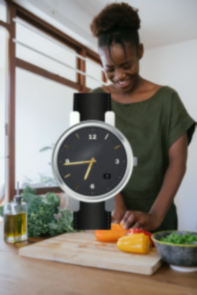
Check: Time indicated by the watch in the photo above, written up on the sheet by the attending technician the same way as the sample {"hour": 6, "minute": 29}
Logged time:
{"hour": 6, "minute": 44}
